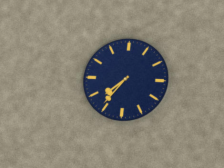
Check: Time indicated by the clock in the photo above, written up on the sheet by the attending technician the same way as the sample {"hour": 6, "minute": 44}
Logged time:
{"hour": 7, "minute": 36}
